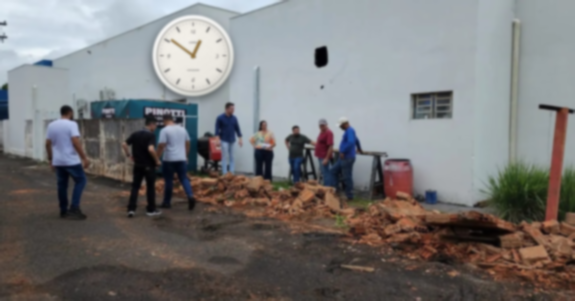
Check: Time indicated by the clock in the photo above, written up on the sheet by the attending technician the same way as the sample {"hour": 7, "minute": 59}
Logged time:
{"hour": 12, "minute": 51}
